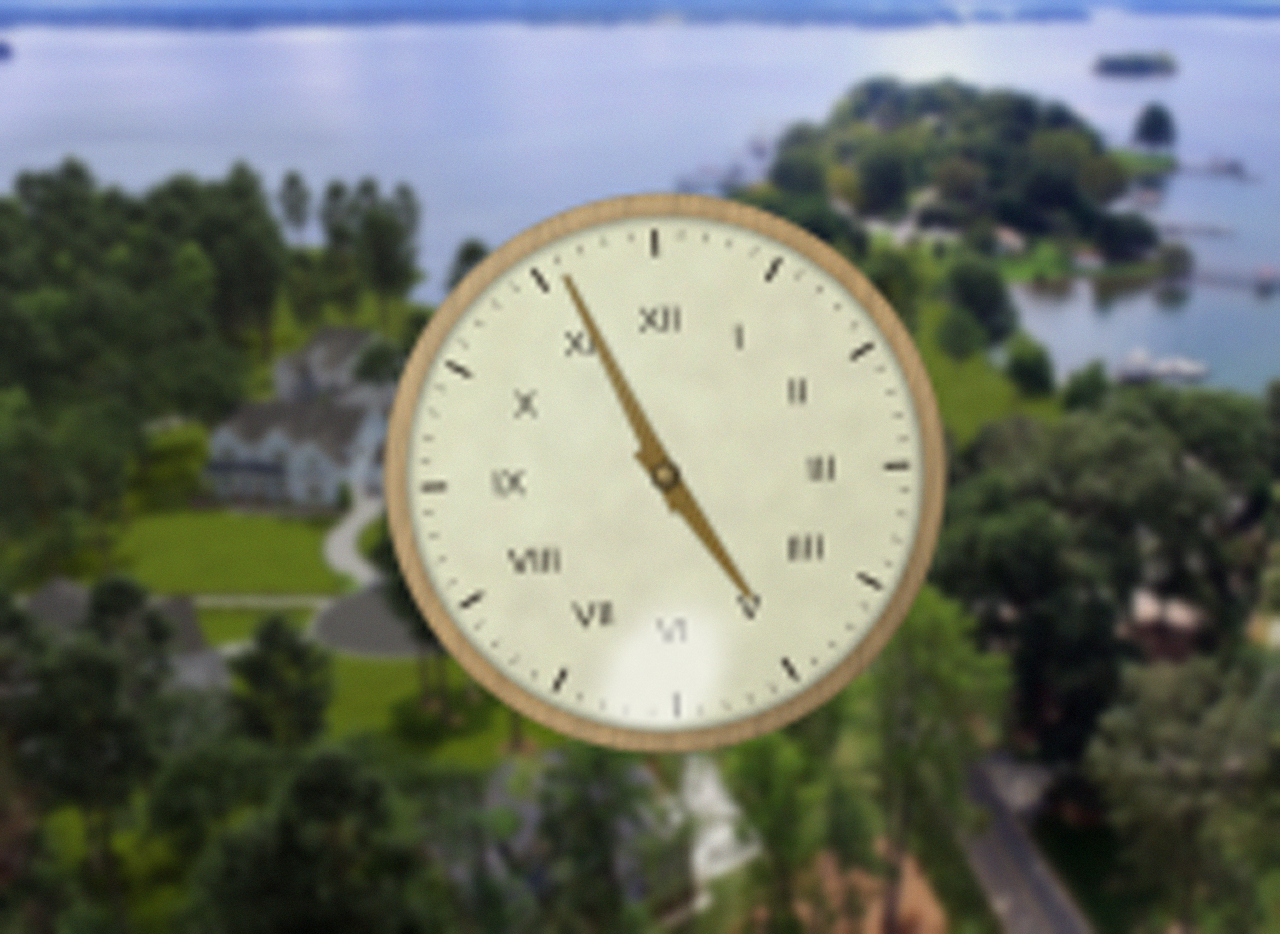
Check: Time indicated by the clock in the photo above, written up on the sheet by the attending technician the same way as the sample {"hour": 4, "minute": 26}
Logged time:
{"hour": 4, "minute": 56}
